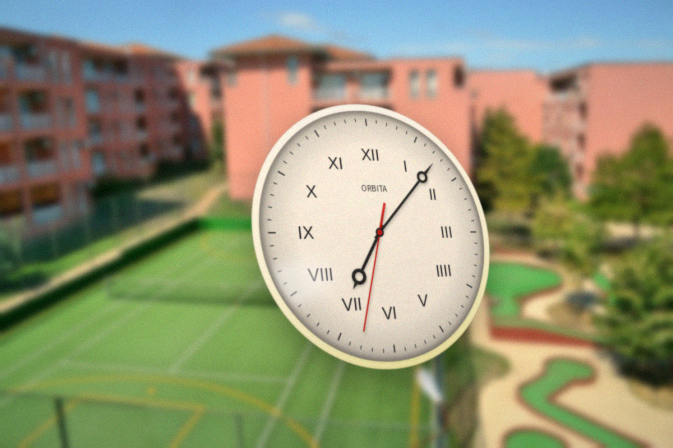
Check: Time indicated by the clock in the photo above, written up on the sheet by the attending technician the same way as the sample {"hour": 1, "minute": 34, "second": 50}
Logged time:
{"hour": 7, "minute": 7, "second": 33}
